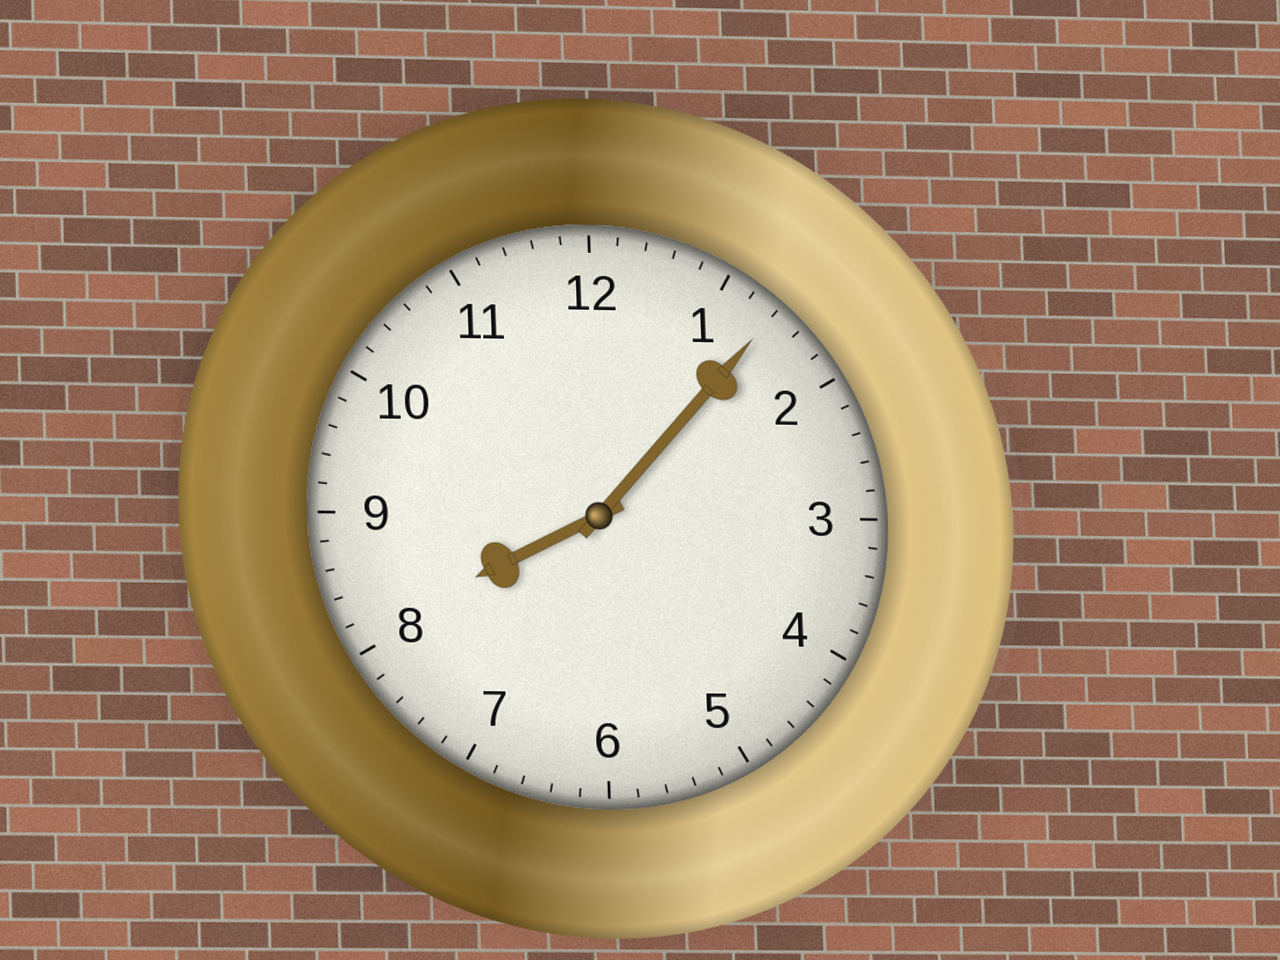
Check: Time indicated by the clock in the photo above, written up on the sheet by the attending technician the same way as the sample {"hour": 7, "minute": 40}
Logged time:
{"hour": 8, "minute": 7}
